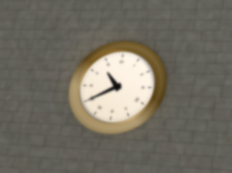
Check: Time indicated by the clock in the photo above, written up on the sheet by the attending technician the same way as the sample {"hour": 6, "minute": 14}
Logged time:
{"hour": 10, "minute": 40}
